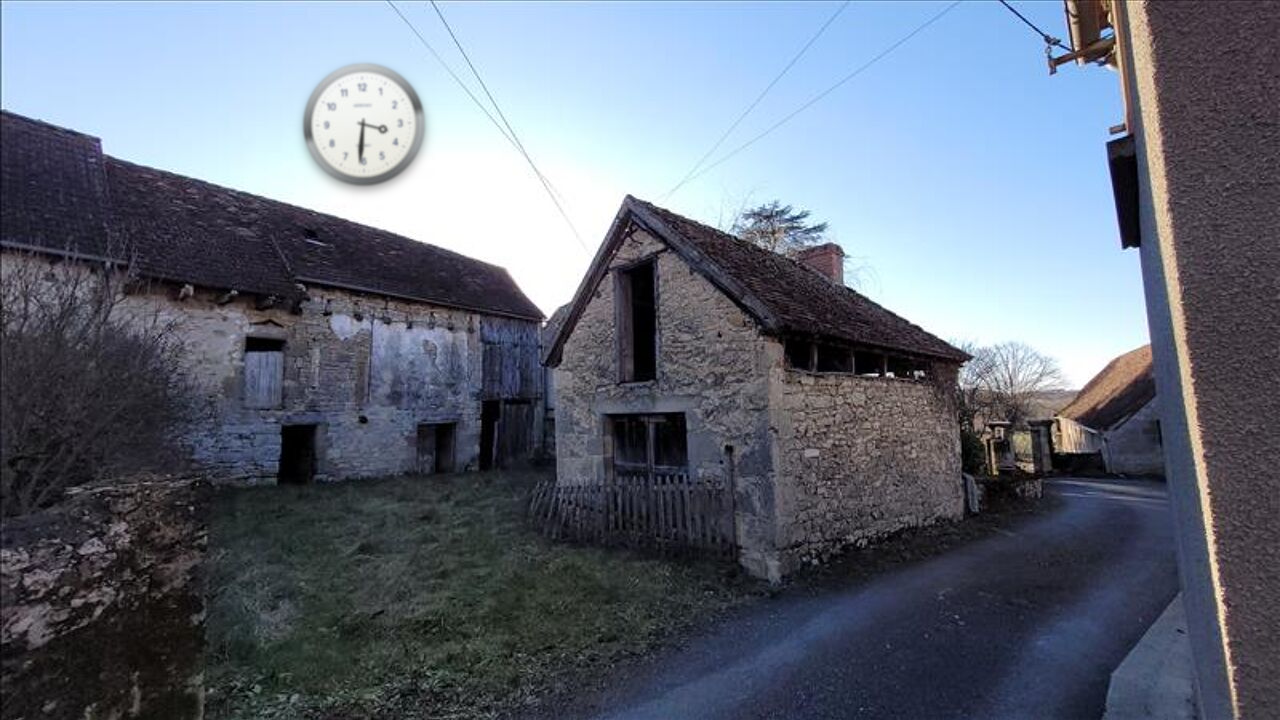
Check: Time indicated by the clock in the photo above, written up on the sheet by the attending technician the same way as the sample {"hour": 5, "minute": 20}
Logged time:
{"hour": 3, "minute": 31}
